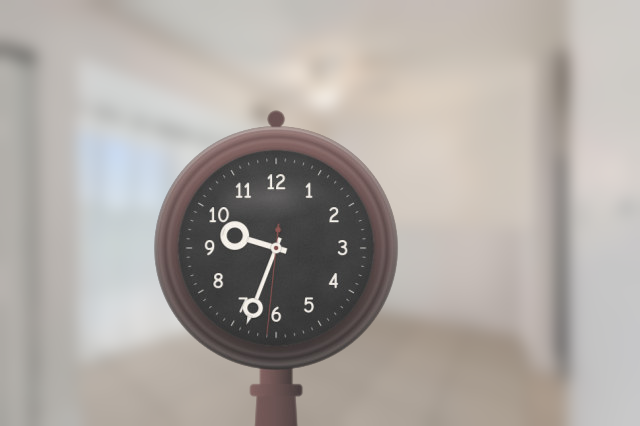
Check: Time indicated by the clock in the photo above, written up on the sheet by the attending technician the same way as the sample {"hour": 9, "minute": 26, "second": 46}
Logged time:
{"hour": 9, "minute": 33, "second": 31}
